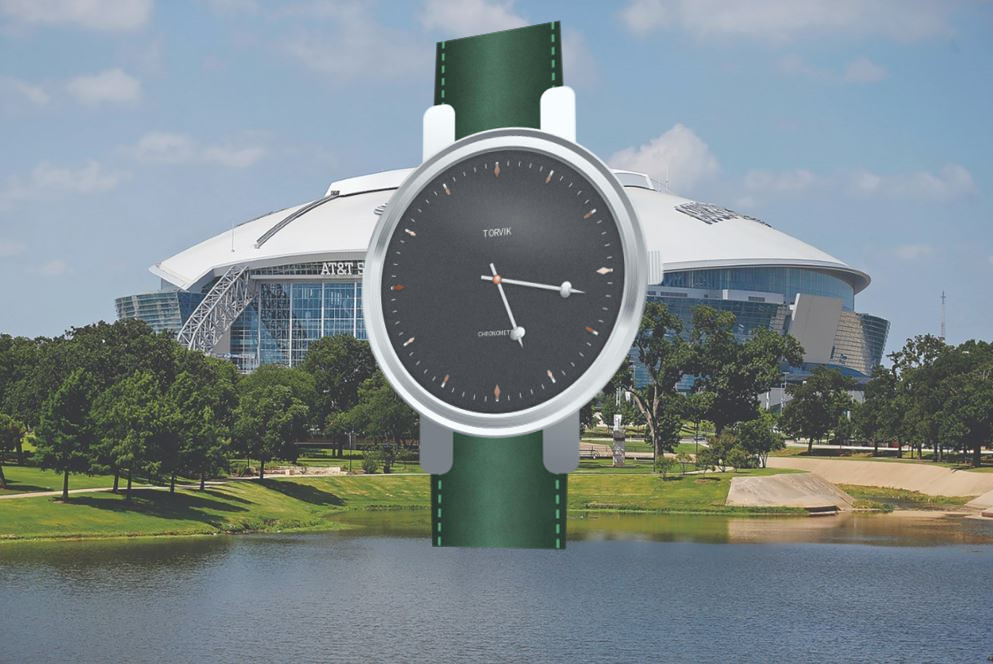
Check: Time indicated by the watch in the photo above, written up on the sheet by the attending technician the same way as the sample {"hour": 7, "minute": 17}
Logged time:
{"hour": 5, "minute": 17}
